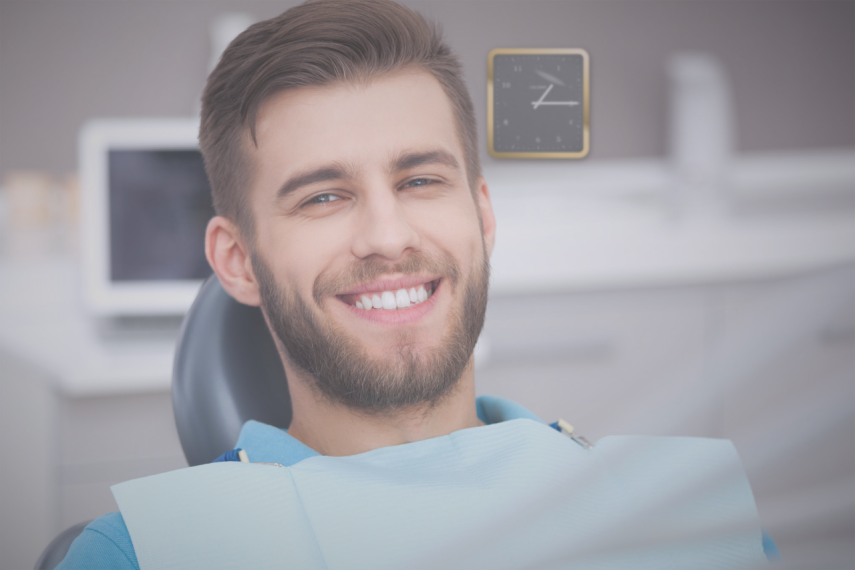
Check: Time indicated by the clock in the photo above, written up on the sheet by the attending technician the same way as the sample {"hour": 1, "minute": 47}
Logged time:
{"hour": 1, "minute": 15}
